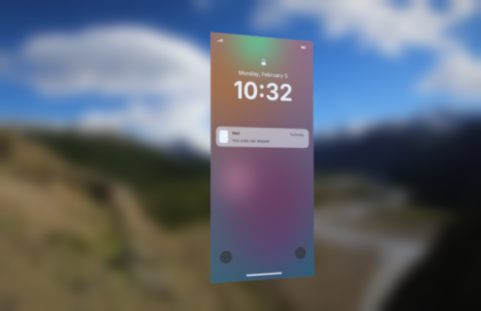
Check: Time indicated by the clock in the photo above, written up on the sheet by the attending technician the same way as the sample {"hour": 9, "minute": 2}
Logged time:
{"hour": 10, "minute": 32}
